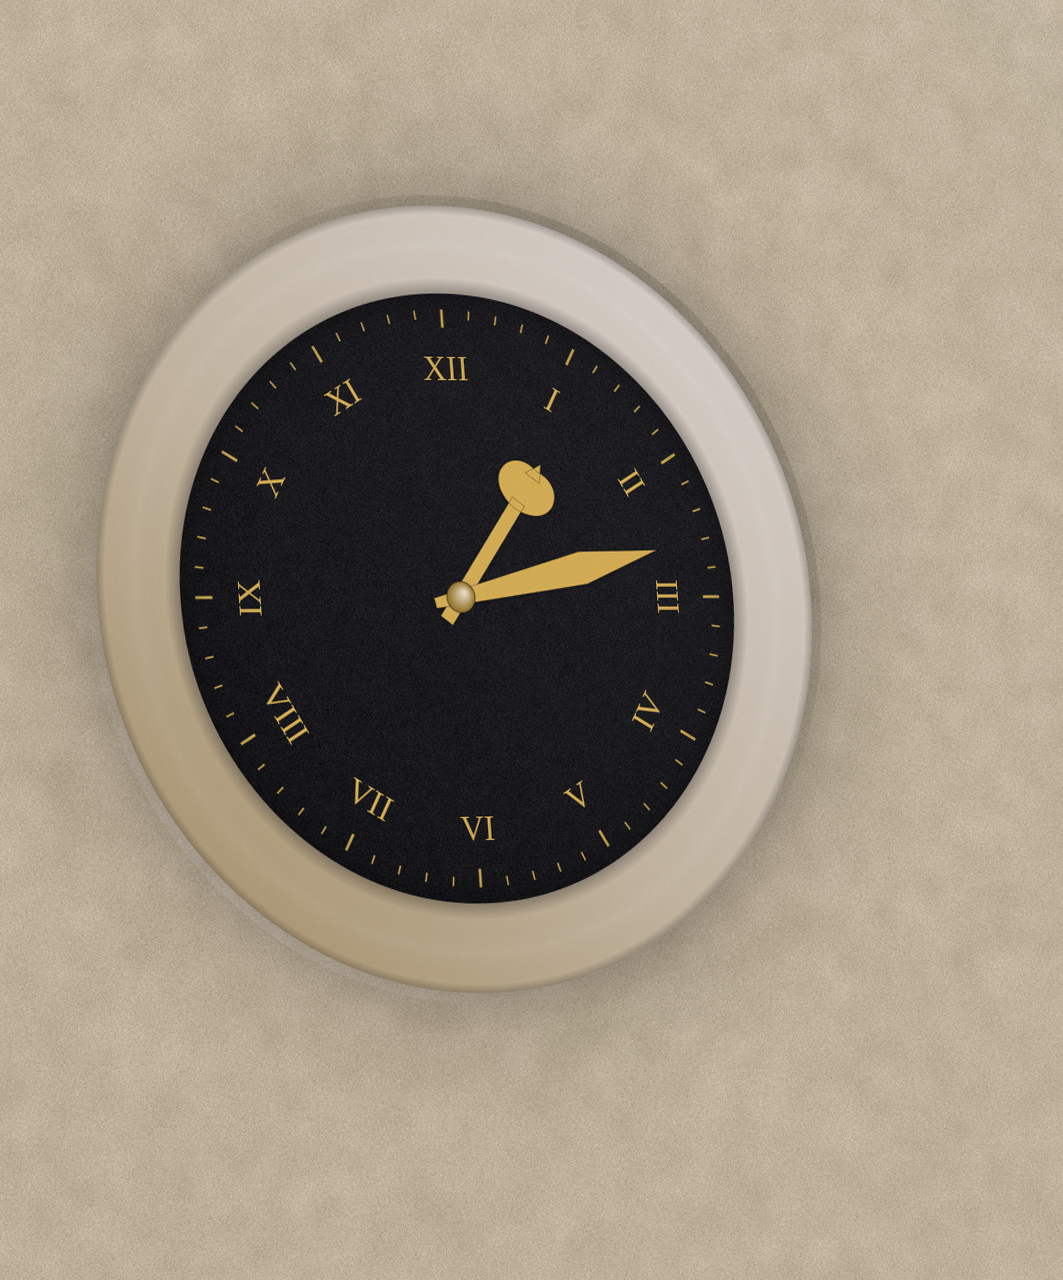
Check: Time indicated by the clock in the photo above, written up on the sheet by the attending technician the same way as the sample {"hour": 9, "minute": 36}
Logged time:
{"hour": 1, "minute": 13}
